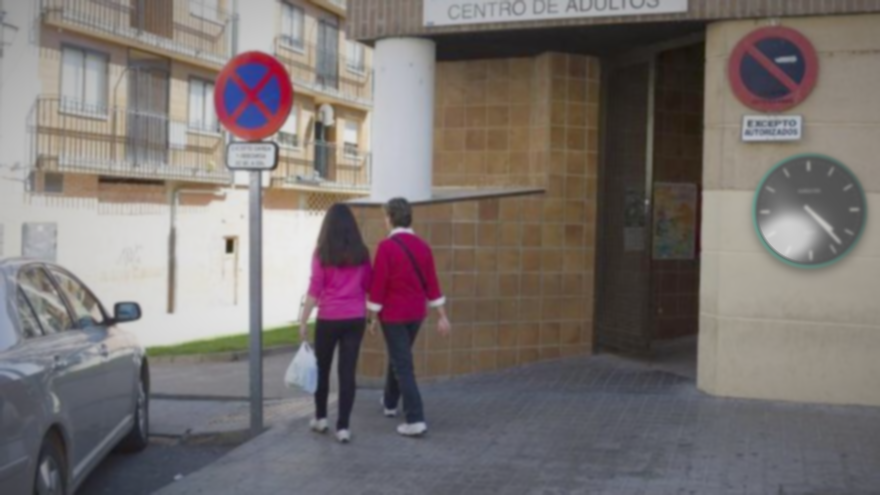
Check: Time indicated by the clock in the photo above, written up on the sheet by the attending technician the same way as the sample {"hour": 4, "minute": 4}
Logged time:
{"hour": 4, "minute": 23}
